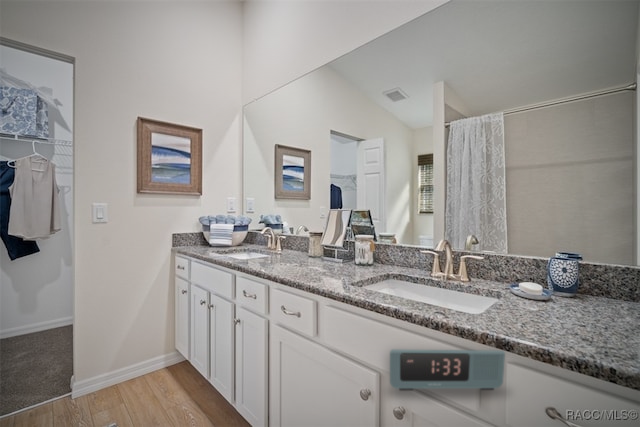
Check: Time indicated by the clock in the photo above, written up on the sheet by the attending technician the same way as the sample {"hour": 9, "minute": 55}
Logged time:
{"hour": 1, "minute": 33}
